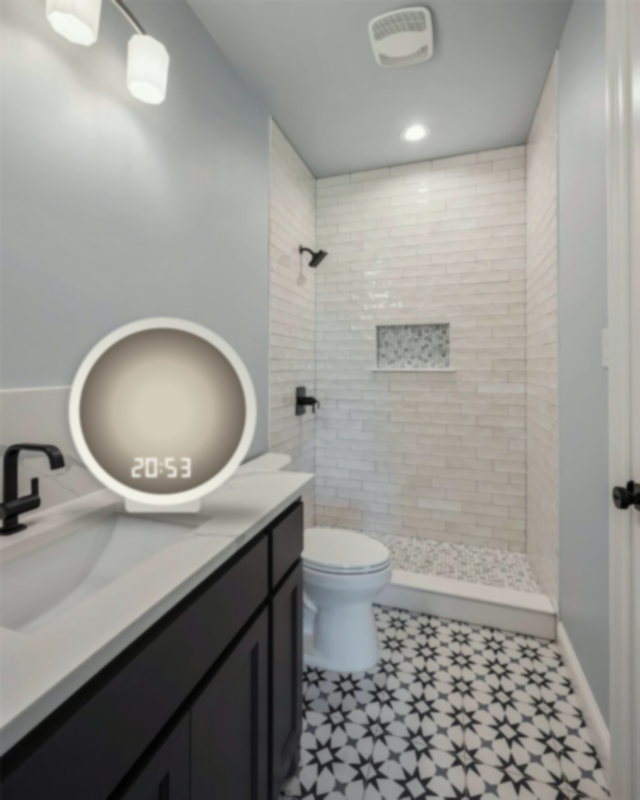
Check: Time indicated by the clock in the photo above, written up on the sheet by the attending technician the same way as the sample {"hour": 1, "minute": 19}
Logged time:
{"hour": 20, "minute": 53}
